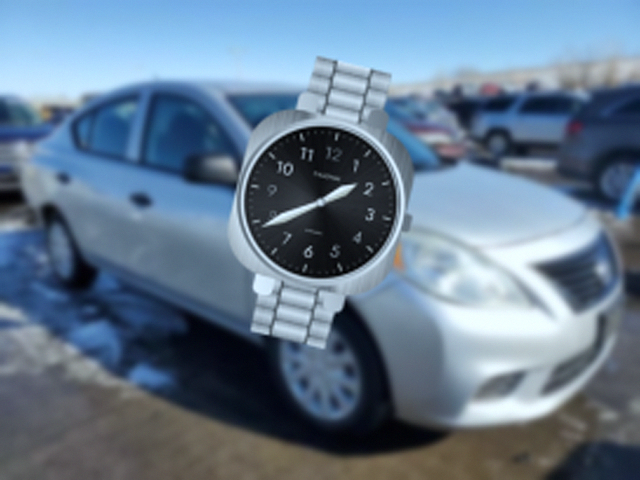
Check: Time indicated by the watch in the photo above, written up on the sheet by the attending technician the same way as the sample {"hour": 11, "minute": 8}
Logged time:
{"hour": 1, "minute": 39}
